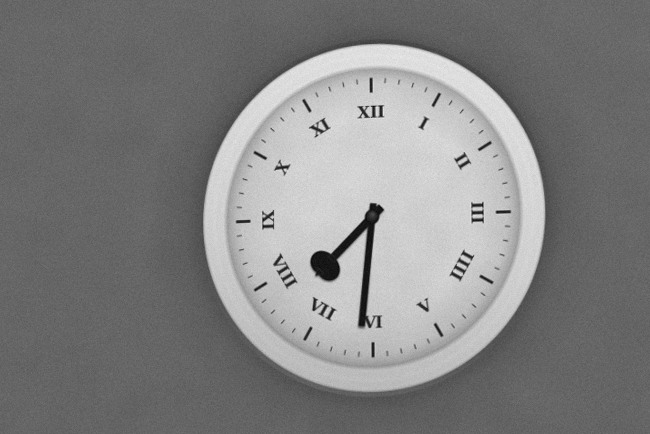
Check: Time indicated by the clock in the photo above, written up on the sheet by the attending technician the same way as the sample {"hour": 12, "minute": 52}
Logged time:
{"hour": 7, "minute": 31}
